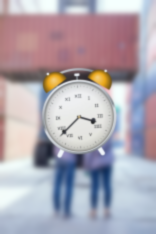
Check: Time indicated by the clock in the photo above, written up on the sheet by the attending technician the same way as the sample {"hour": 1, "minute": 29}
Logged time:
{"hour": 3, "minute": 38}
